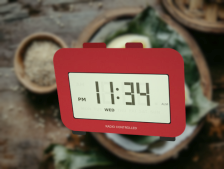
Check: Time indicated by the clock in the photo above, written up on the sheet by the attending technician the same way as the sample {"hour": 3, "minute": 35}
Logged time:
{"hour": 11, "minute": 34}
